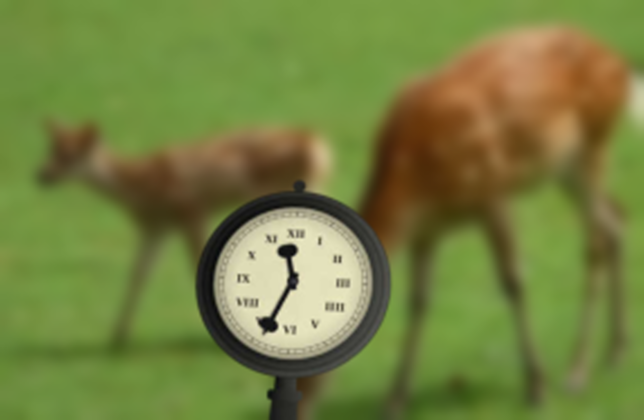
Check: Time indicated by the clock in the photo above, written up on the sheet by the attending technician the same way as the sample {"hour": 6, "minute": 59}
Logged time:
{"hour": 11, "minute": 34}
